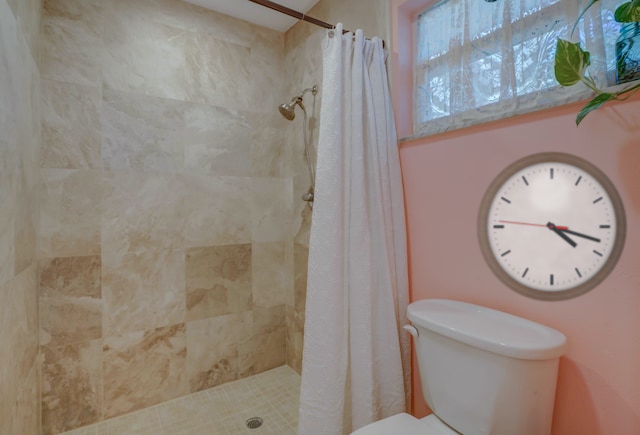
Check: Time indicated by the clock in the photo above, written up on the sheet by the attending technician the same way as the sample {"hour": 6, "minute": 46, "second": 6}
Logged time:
{"hour": 4, "minute": 17, "second": 46}
